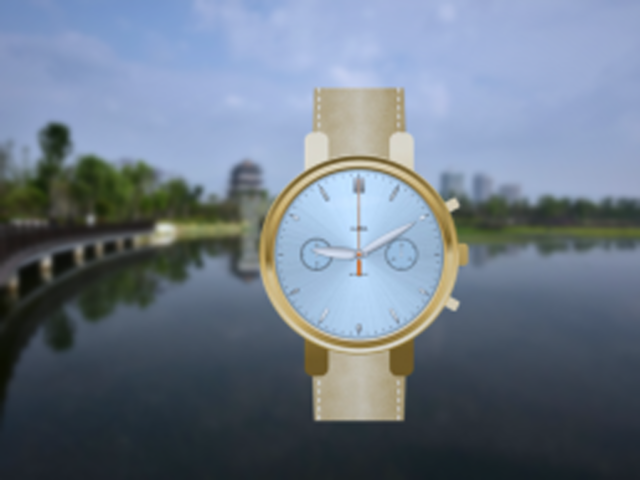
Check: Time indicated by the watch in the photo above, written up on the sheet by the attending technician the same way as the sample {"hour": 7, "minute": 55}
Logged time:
{"hour": 9, "minute": 10}
